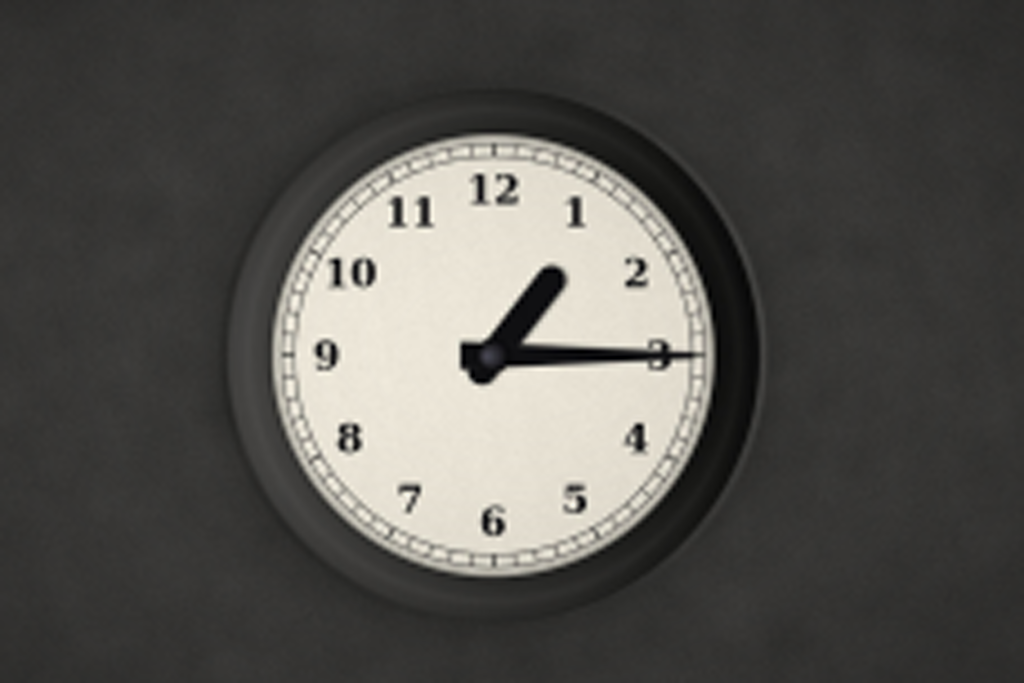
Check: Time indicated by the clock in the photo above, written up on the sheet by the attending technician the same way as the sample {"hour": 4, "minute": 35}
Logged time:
{"hour": 1, "minute": 15}
